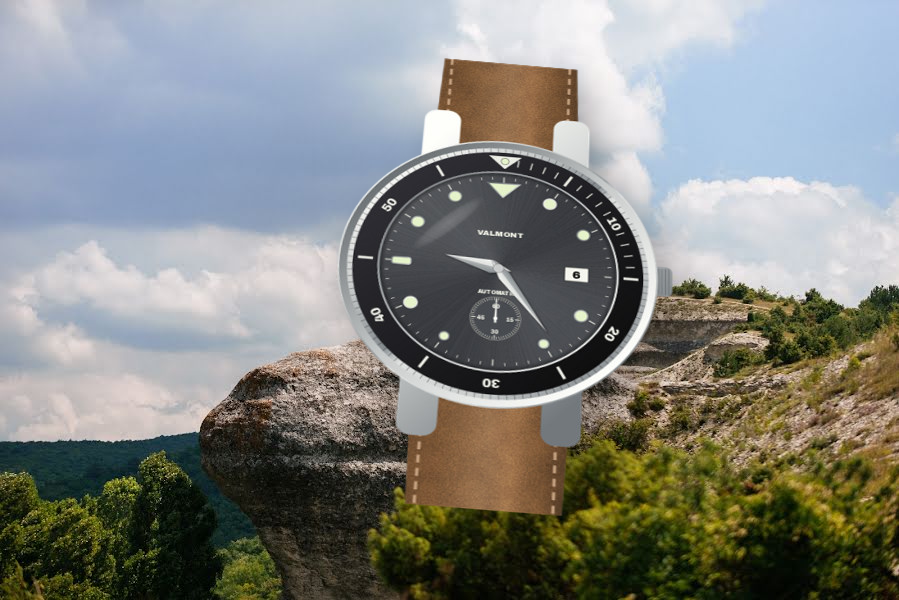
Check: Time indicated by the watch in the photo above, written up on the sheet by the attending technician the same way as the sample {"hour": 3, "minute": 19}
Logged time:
{"hour": 9, "minute": 24}
